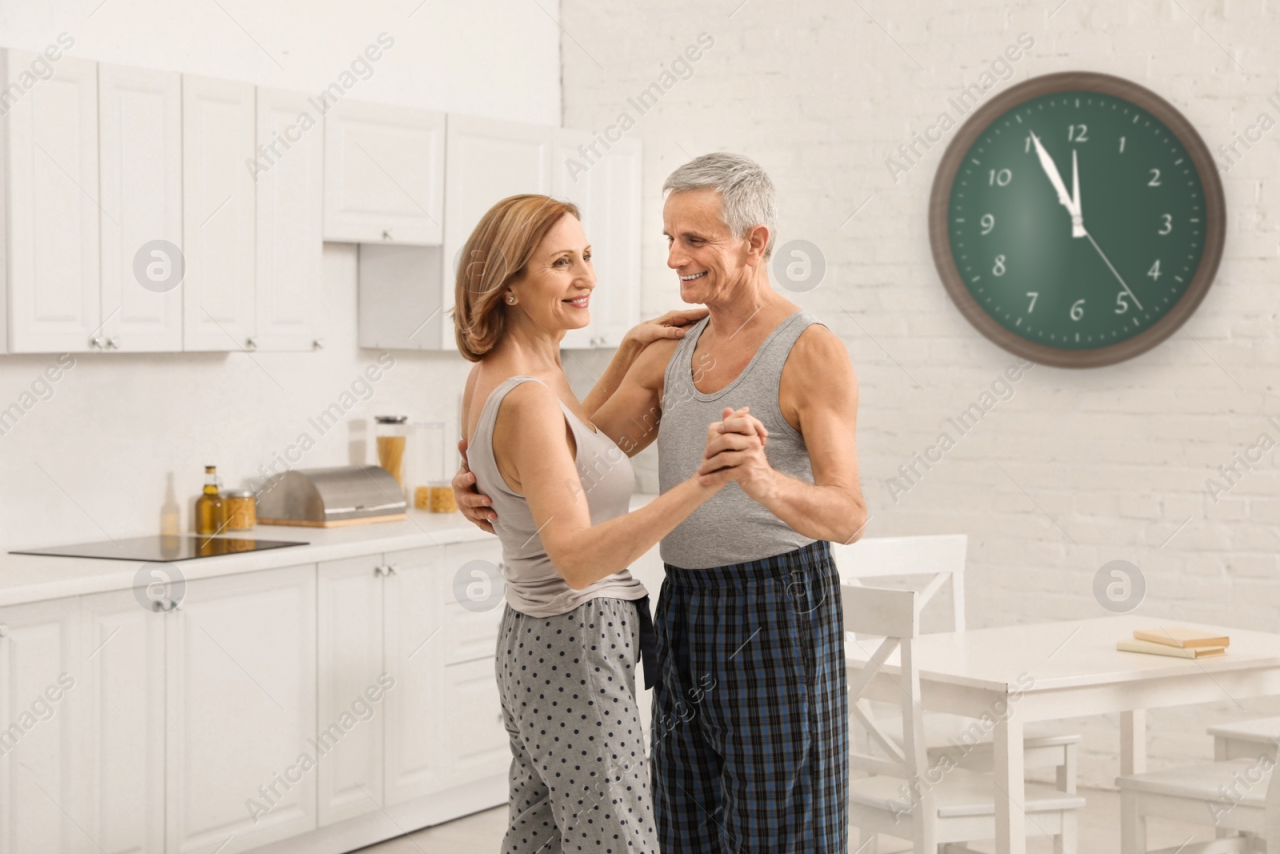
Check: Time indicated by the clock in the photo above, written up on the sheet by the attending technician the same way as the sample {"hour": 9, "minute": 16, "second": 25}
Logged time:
{"hour": 11, "minute": 55, "second": 24}
